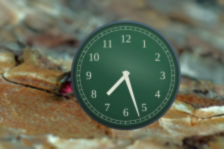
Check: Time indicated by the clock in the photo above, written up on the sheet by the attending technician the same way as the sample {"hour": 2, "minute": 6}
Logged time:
{"hour": 7, "minute": 27}
